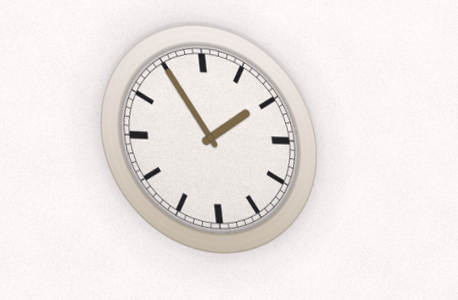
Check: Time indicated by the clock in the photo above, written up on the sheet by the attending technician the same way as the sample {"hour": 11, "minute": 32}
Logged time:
{"hour": 1, "minute": 55}
